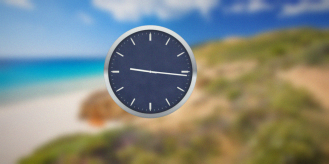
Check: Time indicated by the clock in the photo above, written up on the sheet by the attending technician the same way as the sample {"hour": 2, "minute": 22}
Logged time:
{"hour": 9, "minute": 16}
